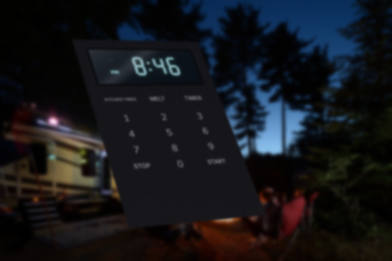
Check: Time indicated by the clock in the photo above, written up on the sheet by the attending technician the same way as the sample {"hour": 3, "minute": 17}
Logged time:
{"hour": 8, "minute": 46}
